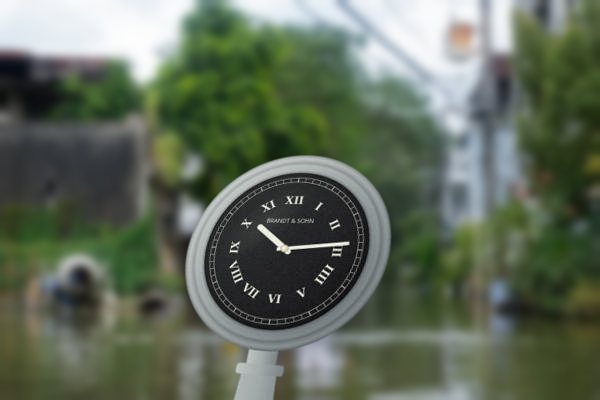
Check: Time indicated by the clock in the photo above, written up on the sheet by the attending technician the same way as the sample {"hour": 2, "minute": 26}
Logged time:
{"hour": 10, "minute": 14}
